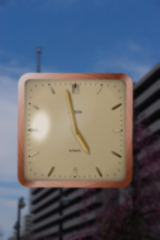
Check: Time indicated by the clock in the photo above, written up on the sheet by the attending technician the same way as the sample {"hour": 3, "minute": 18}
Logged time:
{"hour": 4, "minute": 58}
